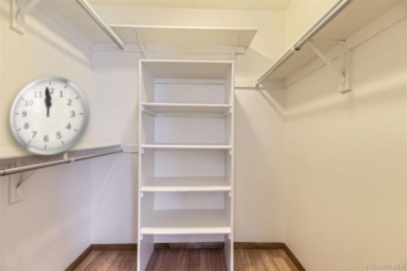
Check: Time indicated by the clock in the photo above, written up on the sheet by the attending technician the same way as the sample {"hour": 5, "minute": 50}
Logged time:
{"hour": 11, "minute": 59}
